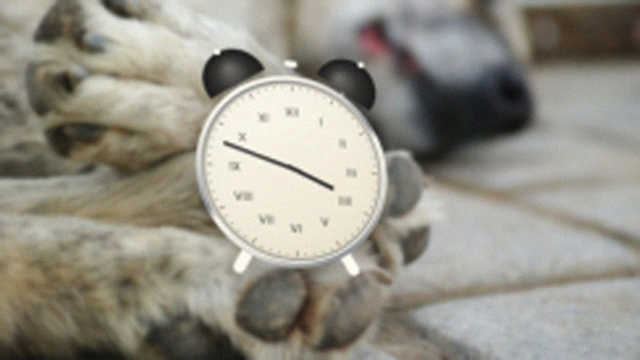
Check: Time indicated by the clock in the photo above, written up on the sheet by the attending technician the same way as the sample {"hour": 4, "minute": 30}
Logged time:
{"hour": 3, "minute": 48}
